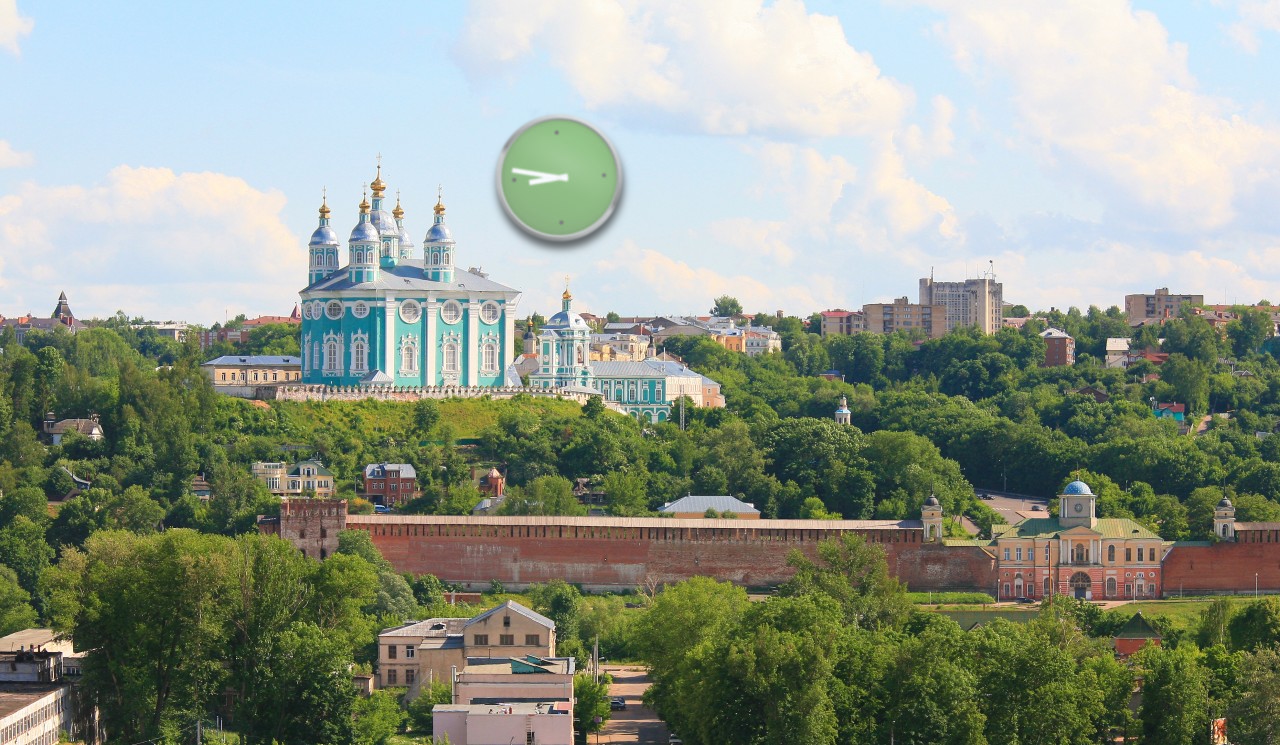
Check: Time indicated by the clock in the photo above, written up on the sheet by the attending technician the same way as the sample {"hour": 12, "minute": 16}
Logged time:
{"hour": 8, "minute": 47}
